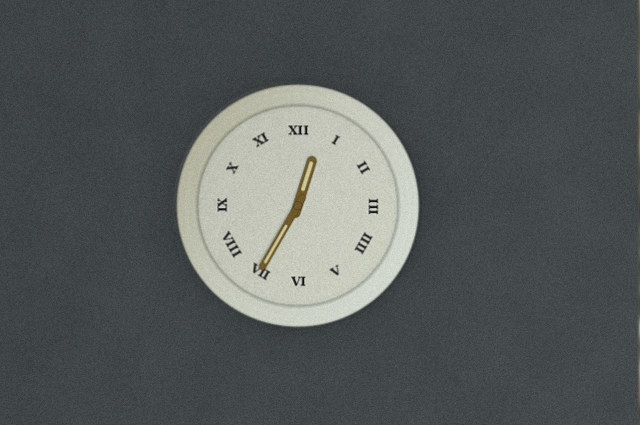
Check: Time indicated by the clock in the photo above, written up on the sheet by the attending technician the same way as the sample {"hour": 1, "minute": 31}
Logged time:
{"hour": 12, "minute": 35}
